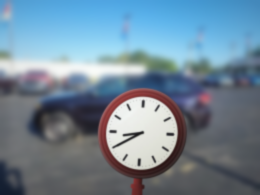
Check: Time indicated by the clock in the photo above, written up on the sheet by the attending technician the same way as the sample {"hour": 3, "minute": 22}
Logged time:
{"hour": 8, "minute": 40}
